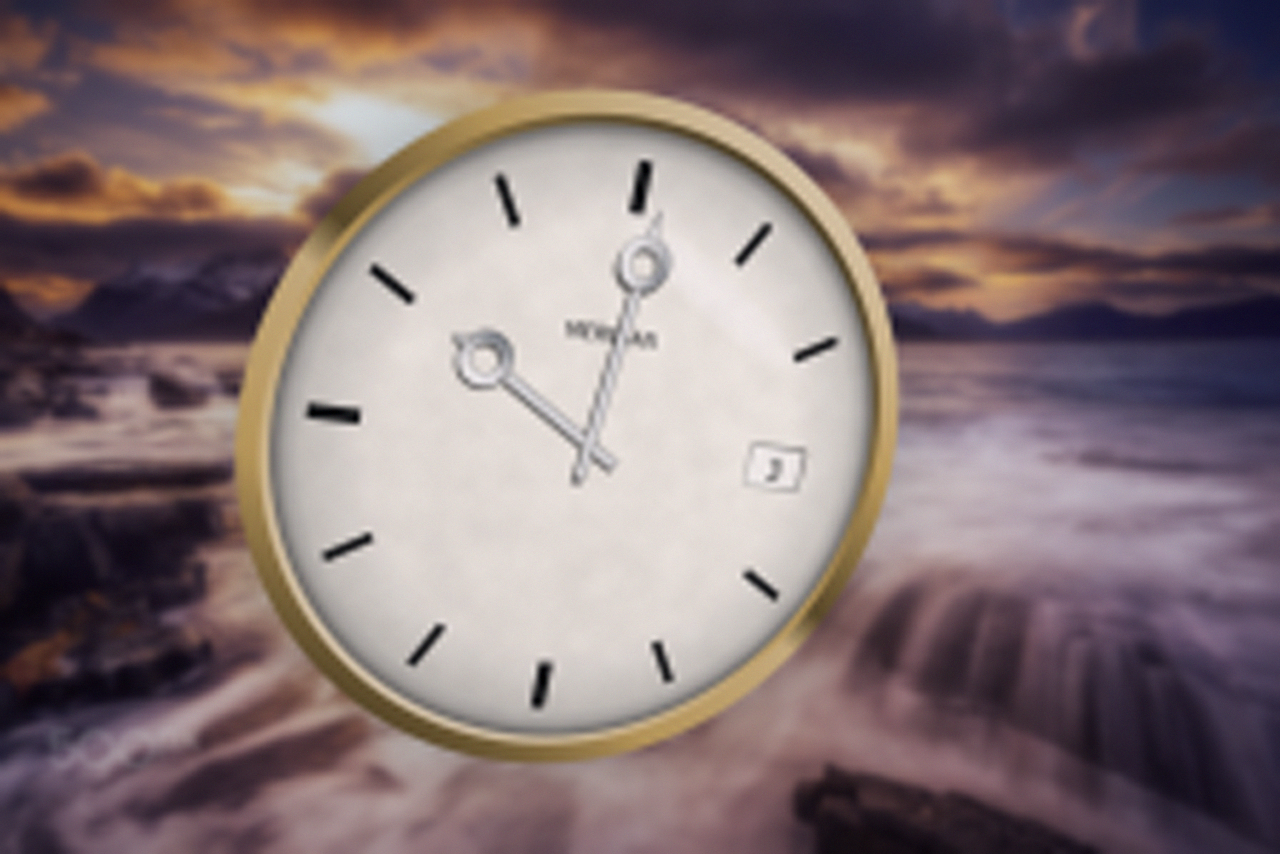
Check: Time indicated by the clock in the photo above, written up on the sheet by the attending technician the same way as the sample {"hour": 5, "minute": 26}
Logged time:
{"hour": 10, "minute": 1}
